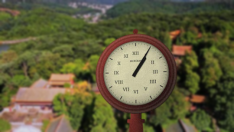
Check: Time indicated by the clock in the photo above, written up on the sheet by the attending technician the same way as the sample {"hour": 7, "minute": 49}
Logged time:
{"hour": 1, "minute": 5}
